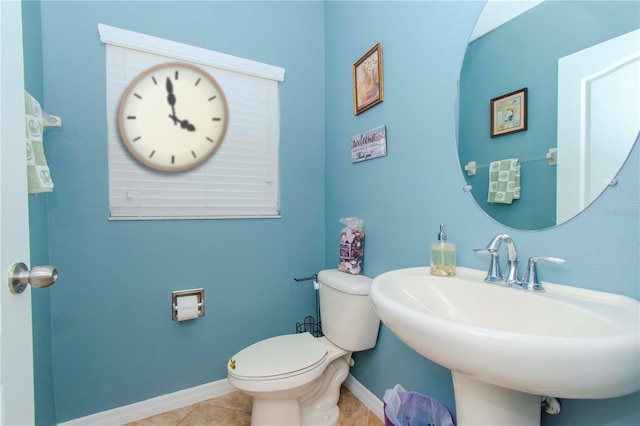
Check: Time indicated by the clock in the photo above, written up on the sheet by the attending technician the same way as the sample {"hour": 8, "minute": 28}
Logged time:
{"hour": 3, "minute": 58}
